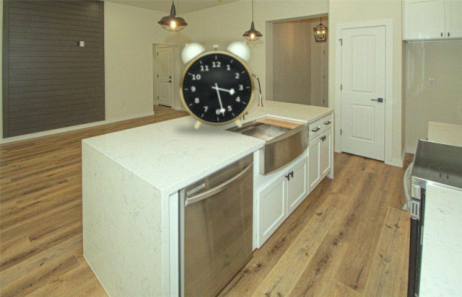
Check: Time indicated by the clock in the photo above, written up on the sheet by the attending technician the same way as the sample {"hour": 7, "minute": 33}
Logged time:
{"hour": 3, "minute": 28}
